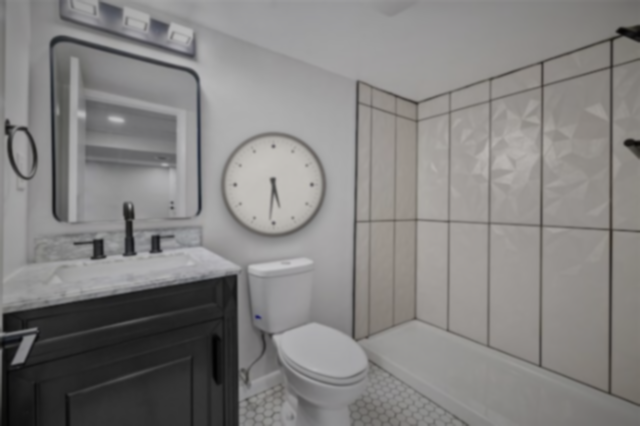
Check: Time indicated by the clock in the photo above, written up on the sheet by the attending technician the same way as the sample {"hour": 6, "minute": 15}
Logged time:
{"hour": 5, "minute": 31}
